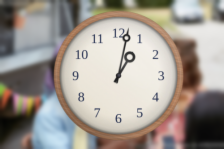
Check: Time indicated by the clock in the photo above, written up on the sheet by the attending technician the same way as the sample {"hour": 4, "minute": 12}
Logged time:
{"hour": 1, "minute": 2}
